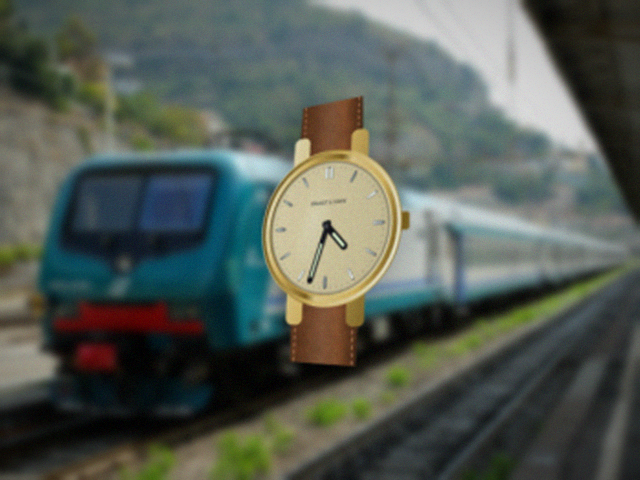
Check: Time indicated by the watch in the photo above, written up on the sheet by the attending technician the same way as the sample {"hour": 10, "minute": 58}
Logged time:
{"hour": 4, "minute": 33}
